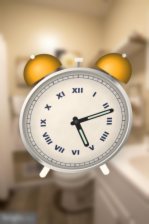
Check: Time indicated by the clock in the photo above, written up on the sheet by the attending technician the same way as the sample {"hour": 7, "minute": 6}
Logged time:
{"hour": 5, "minute": 12}
